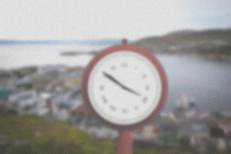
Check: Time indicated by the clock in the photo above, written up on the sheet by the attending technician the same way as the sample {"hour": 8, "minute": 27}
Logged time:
{"hour": 3, "minute": 51}
